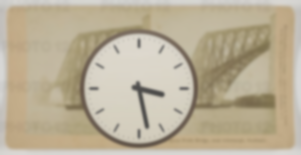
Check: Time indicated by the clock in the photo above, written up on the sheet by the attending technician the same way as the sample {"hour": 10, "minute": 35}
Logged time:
{"hour": 3, "minute": 28}
